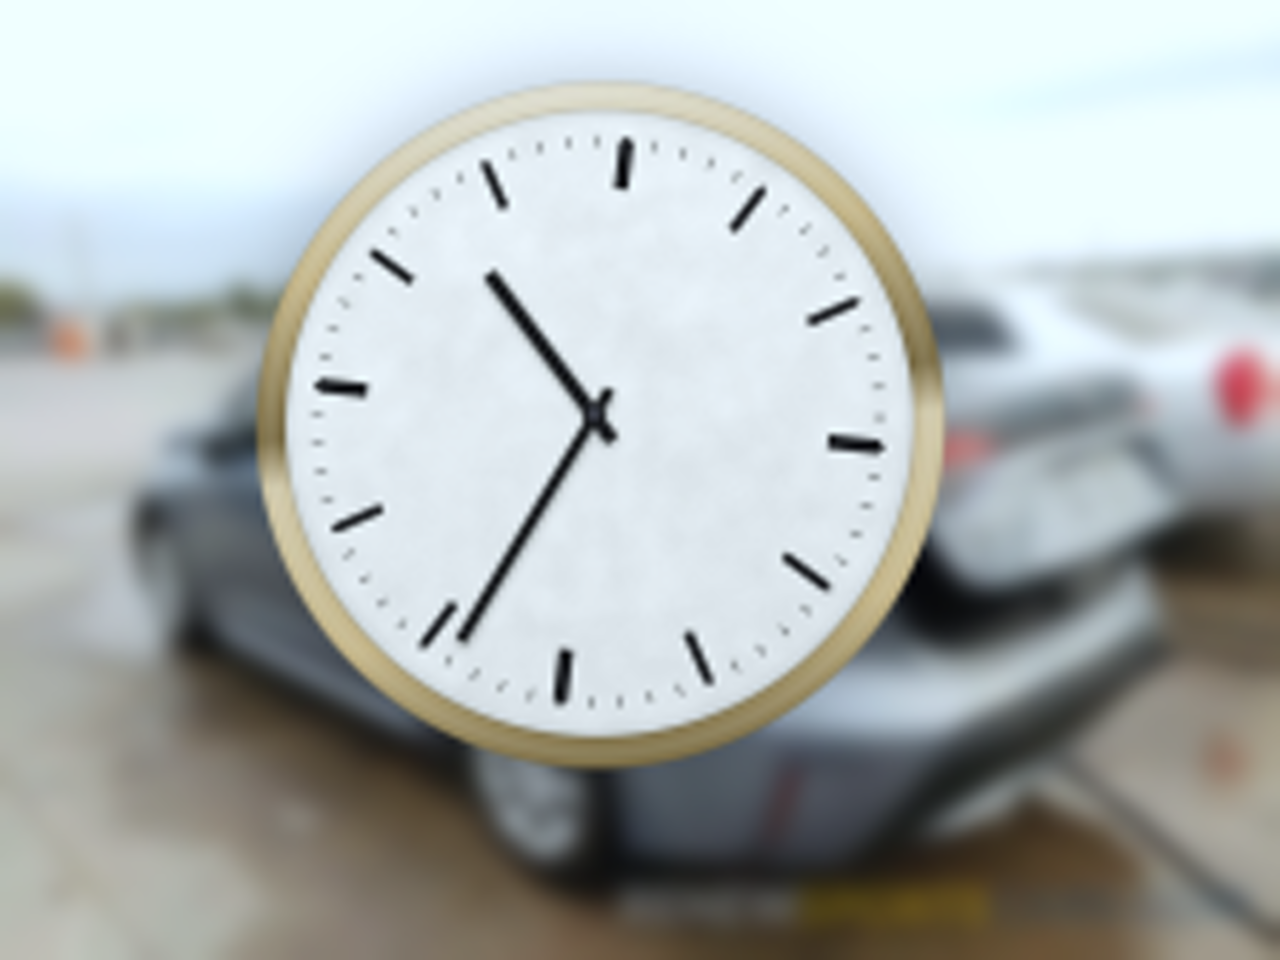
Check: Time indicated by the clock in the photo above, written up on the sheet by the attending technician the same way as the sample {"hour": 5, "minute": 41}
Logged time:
{"hour": 10, "minute": 34}
